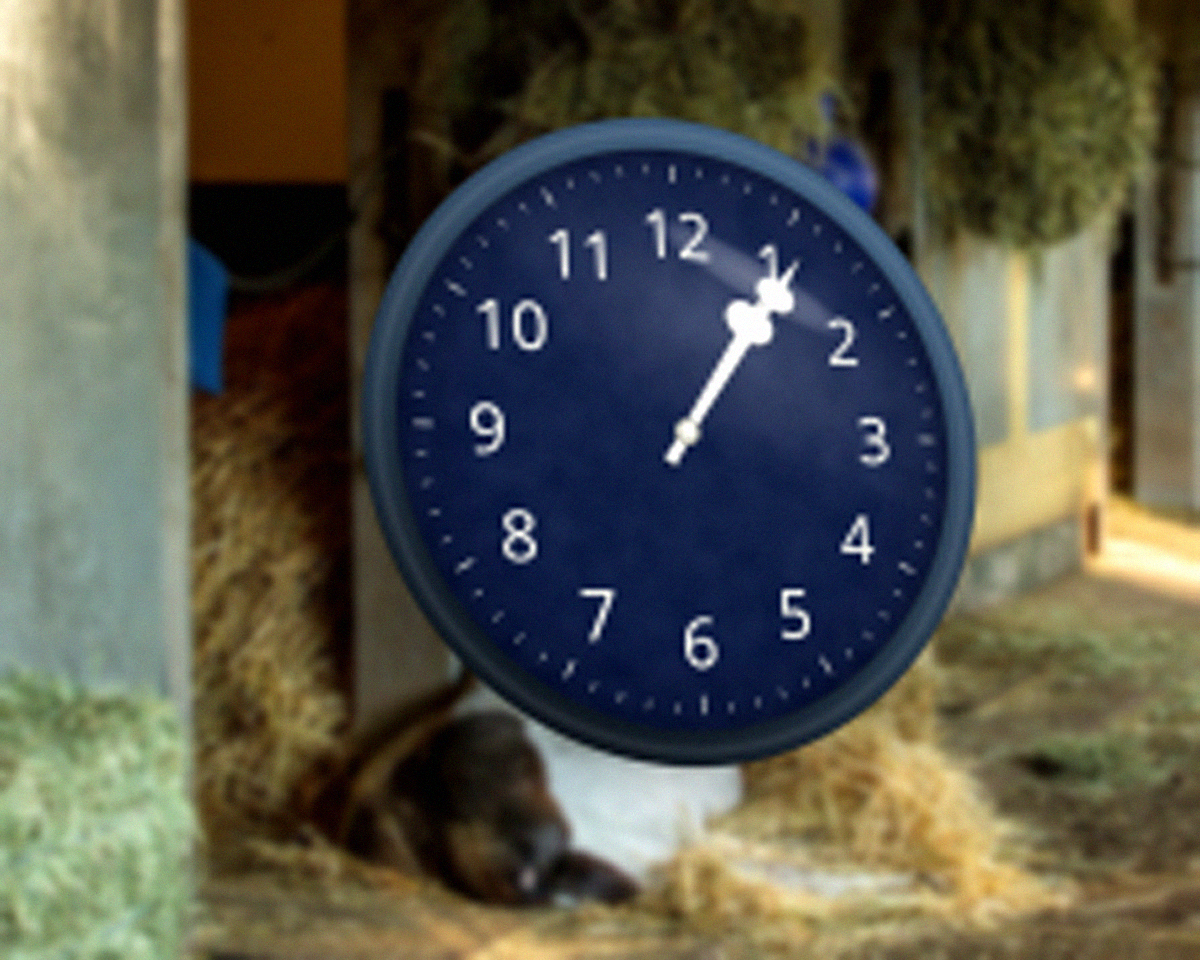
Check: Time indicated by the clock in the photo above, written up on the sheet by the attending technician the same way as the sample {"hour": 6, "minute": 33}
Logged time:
{"hour": 1, "minute": 6}
